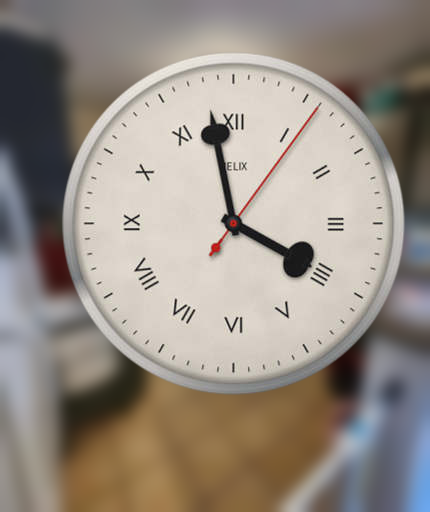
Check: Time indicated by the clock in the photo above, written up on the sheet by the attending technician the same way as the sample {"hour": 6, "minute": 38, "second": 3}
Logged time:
{"hour": 3, "minute": 58, "second": 6}
